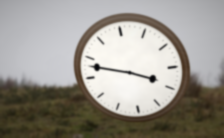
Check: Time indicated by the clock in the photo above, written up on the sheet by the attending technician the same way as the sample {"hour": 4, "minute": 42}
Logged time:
{"hour": 3, "minute": 48}
